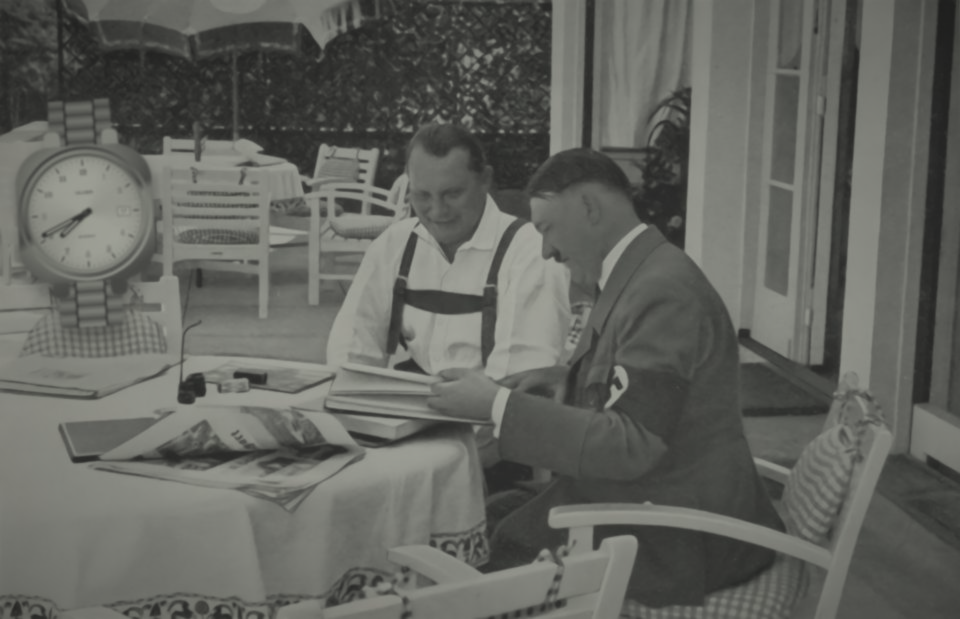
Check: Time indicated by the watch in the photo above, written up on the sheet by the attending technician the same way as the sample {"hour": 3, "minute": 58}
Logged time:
{"hour": 7, "minute": 41}
